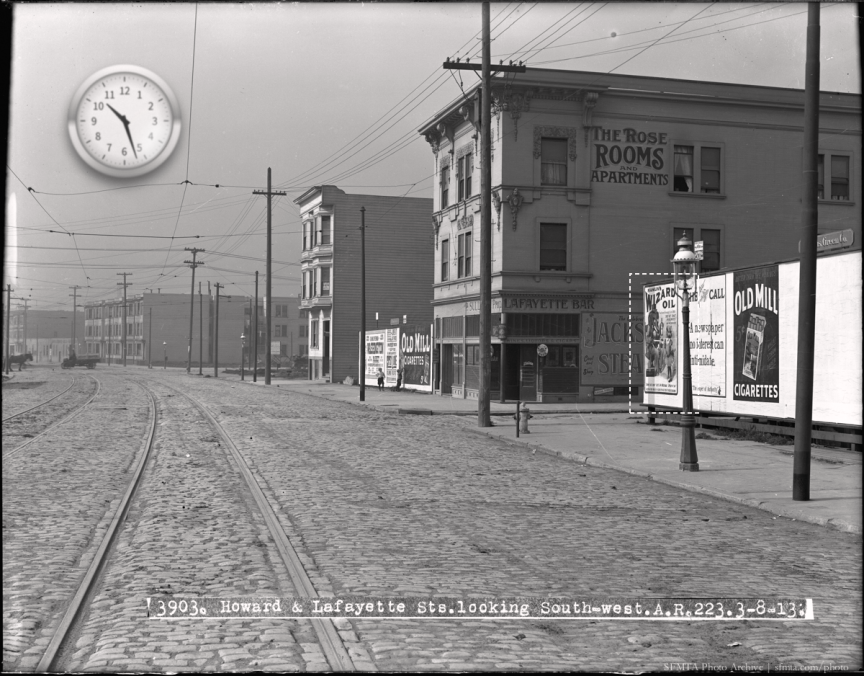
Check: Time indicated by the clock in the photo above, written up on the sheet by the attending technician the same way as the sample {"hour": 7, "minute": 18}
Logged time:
{"hour": 10, "minute": 27}
